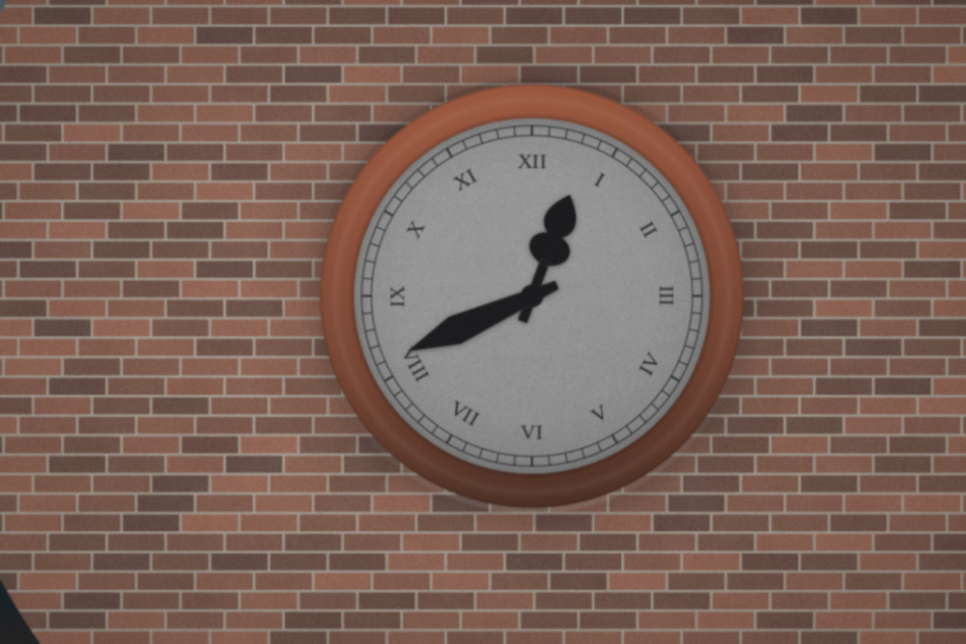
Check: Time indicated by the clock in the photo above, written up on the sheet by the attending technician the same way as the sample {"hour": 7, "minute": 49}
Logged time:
{"hour": 12, "minute": 41}
